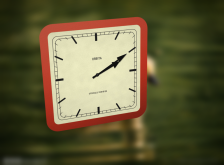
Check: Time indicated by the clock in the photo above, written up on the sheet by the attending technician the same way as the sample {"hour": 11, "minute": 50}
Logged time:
{"hour": 2, "minute": 10}
